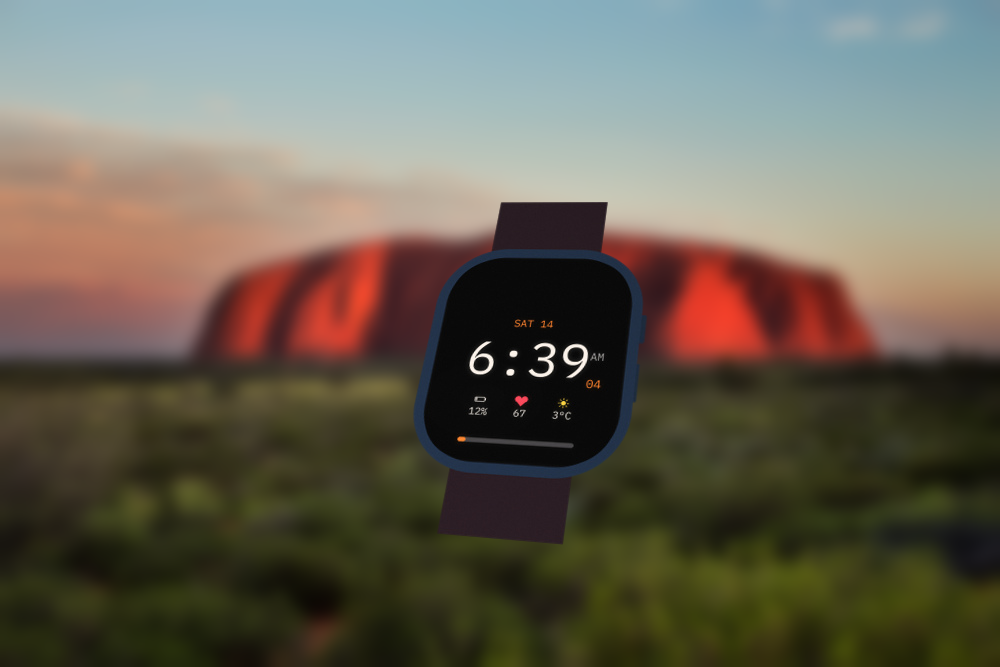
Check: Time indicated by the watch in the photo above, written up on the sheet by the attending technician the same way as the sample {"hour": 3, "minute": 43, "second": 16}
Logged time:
{"hour": 6, "minute": 39, "second": 4}
